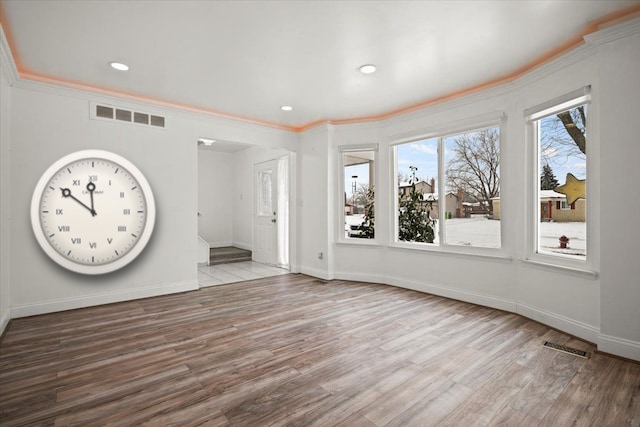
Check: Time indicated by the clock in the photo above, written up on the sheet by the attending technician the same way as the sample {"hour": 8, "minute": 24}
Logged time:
{"hour": 11, "minute": 51}
